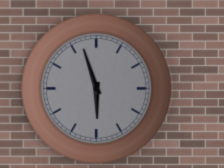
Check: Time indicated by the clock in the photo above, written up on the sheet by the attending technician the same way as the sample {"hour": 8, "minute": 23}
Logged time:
{"hour": 5, "minute": 57}
